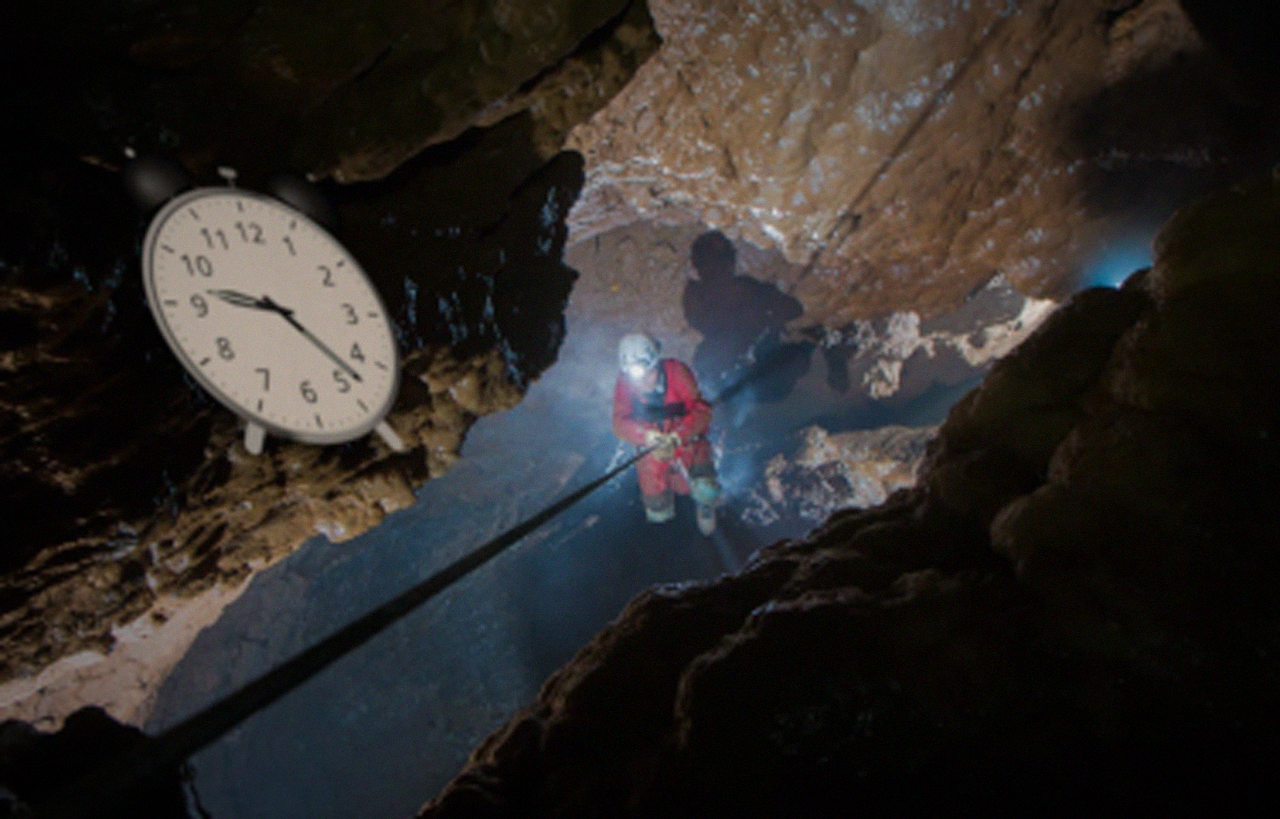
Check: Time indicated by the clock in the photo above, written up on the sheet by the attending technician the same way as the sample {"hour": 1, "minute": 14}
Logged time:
{"hour": 9, "minute": 23}
